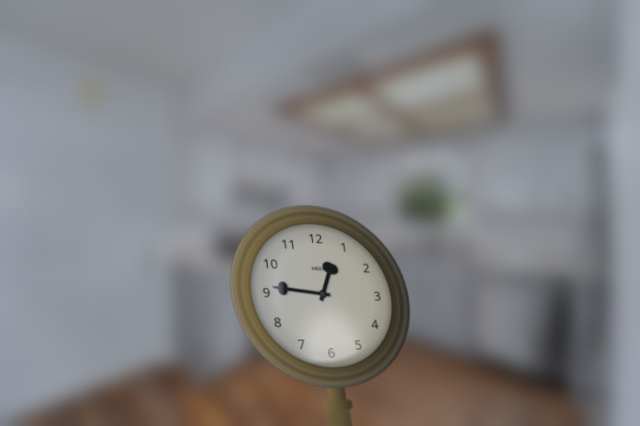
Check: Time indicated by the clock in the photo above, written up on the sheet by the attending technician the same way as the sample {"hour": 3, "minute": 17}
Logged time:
{"hour": 12, "minute": 46}
